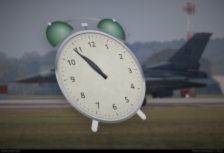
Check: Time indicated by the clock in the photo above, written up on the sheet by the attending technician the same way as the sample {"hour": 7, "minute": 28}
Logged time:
{"hour": 10, "minute": 54}
